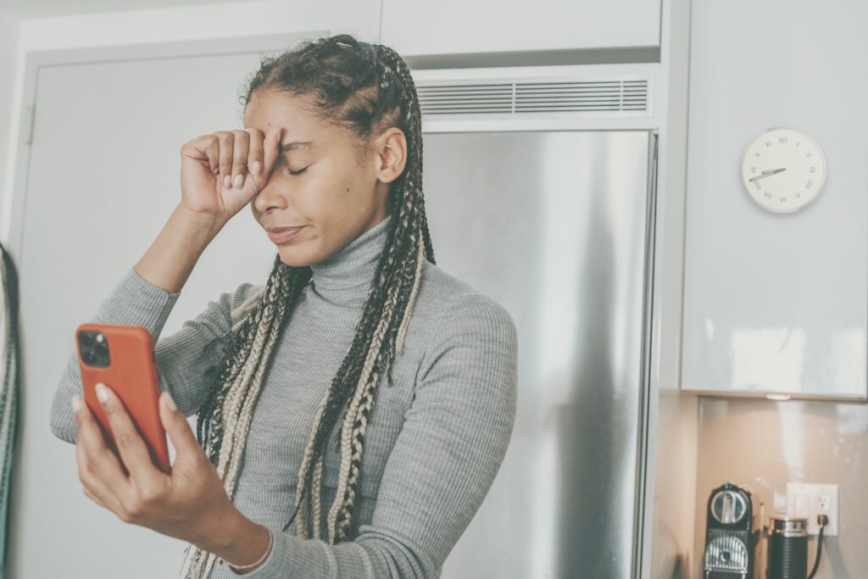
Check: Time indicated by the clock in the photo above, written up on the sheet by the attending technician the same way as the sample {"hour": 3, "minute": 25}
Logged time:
{"hour": 8, "minute": 42}
